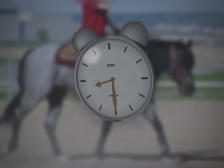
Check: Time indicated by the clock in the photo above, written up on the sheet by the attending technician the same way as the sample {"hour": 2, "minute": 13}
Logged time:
{"hour": 8, "minute": 30}
